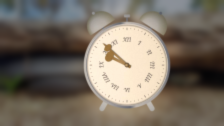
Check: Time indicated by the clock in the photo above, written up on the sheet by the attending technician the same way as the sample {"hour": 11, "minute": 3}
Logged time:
{"hour": 9, "minute": 52}
